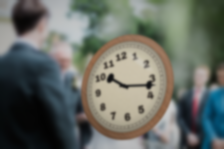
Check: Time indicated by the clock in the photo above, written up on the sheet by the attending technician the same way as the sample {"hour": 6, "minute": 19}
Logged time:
{"hour": 10, "minute": 17}
